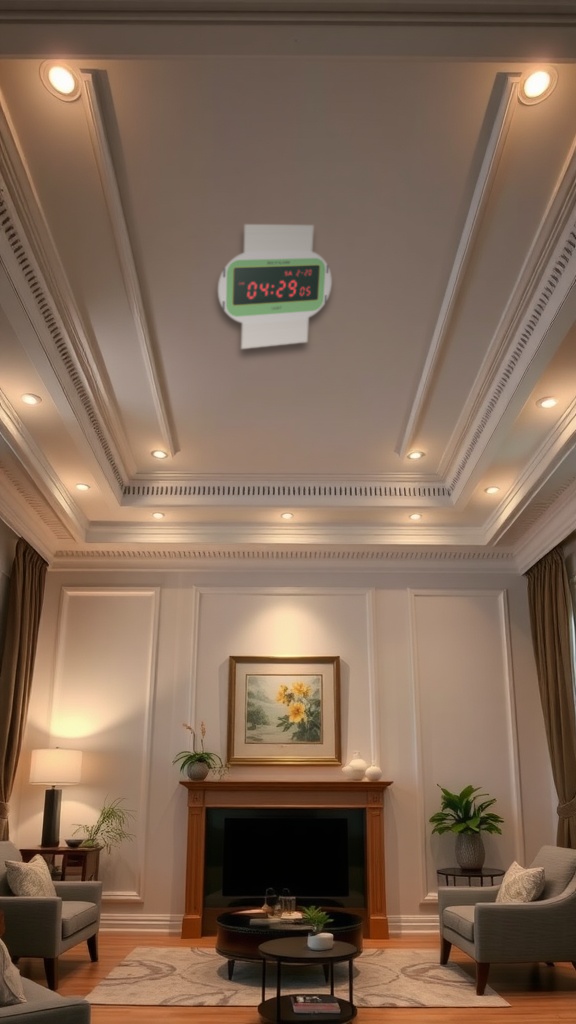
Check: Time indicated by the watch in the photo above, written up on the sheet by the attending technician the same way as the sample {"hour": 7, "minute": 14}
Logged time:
{"hour": 4, "minute": 29}
